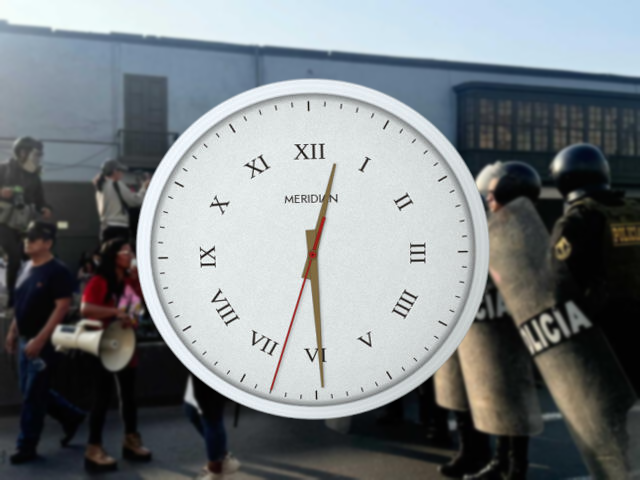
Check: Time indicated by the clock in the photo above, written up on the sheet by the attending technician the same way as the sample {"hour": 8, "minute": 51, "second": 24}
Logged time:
{"hour": 12, "minute": 29, "second": 33}
